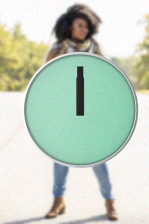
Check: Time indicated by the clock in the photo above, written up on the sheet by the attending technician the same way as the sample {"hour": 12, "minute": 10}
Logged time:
{"hour": 12, "minute": 0}
